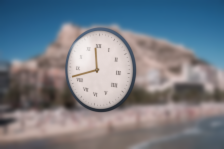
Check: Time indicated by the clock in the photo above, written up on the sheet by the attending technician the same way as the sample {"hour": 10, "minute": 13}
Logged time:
{"hour": 11, "minute": 42}
